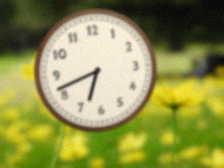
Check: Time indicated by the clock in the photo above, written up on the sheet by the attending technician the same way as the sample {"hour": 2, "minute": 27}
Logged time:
{"hour": 6, "minute": 42}
